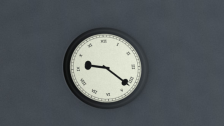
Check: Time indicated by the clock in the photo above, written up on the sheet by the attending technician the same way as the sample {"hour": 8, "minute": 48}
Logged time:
{"hour": 9, "minute": 22}
